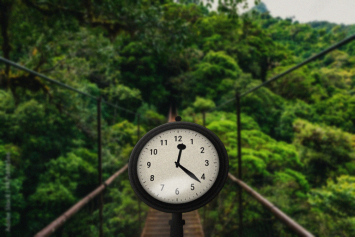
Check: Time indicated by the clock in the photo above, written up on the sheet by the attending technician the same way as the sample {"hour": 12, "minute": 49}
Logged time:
{"hour": 12, "minute": 22}
